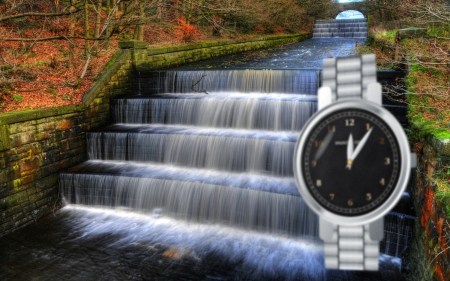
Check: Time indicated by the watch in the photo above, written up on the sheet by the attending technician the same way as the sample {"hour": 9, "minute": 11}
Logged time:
{"hour": 12, "minute": 6}
